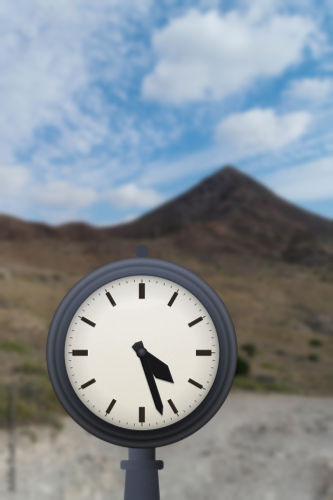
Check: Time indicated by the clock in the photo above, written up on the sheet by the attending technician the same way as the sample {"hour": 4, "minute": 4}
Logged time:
{"hour": 4, "minute": 27}
